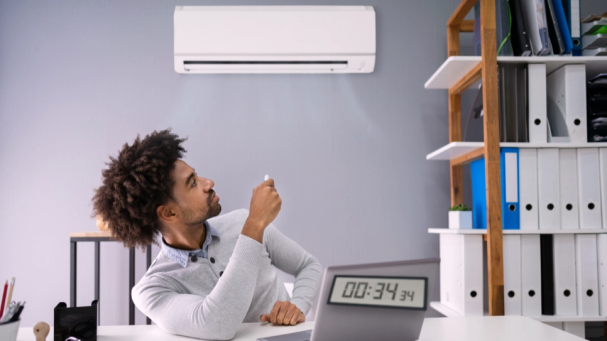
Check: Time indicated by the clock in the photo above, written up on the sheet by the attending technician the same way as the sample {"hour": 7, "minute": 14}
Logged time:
{"hour": 0, "minute": 34}
